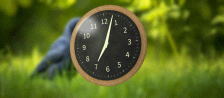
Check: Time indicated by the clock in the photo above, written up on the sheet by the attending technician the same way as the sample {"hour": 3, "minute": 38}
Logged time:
{"hour": 7, "minute": 3}
